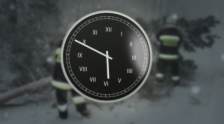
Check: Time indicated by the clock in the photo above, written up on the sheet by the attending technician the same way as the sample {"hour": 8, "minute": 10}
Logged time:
{"hour": 5, "minute": 49}
